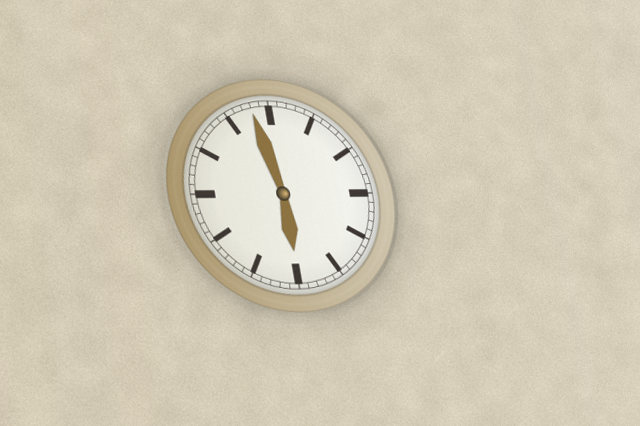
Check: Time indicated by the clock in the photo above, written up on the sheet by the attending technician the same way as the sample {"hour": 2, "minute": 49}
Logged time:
{"hour": 5, "minute": 58}
